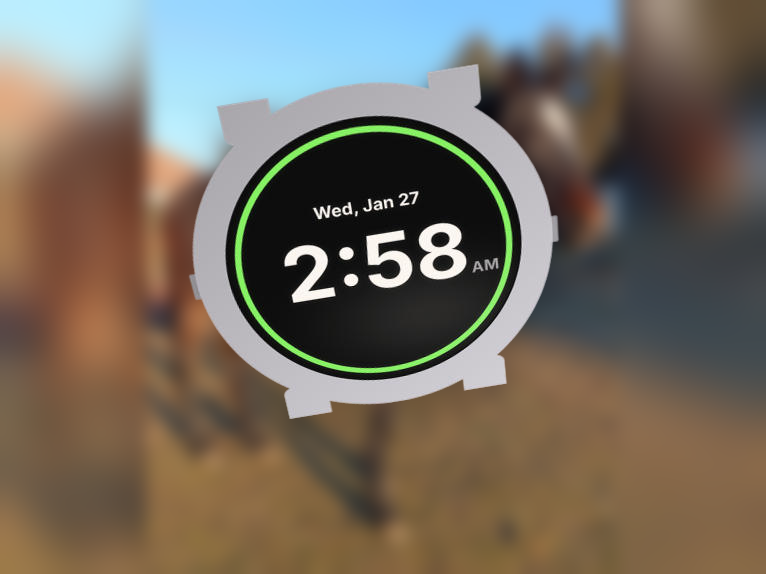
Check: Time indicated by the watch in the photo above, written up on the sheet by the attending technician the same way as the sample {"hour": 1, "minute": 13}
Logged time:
{"hour": 2, "minute": 58}
